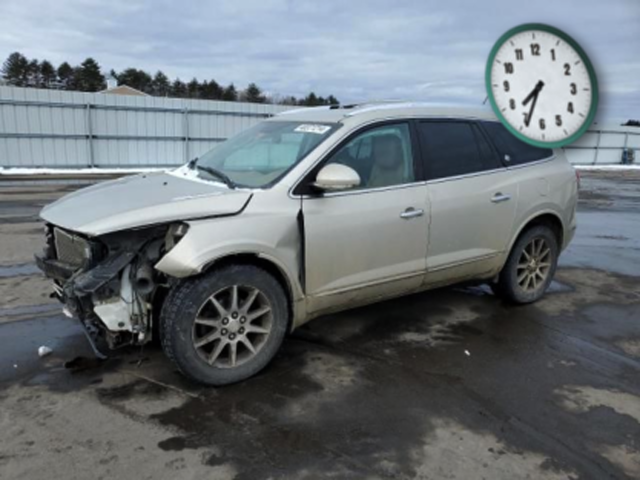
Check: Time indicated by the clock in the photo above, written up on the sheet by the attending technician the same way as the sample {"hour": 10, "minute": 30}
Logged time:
{"hour": 7, "minute": 34}
